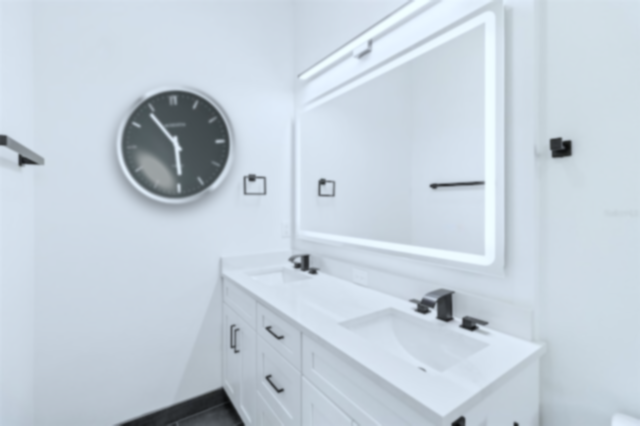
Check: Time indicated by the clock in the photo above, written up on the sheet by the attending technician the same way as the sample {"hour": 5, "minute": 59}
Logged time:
{"hour": 5, "minute": 54}
